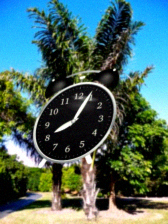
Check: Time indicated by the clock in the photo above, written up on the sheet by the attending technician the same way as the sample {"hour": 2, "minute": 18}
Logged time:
{"hour": 8, "minute": 4}
